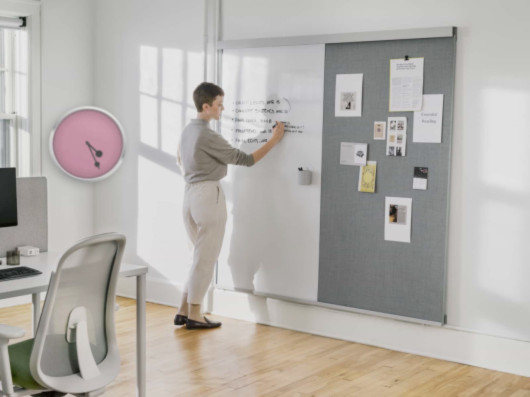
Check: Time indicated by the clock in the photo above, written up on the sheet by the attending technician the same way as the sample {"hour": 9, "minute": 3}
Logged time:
{"hour": 4, "minute": 26}
